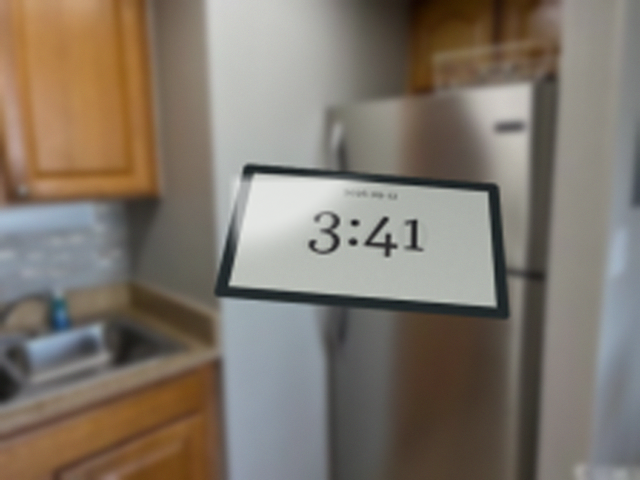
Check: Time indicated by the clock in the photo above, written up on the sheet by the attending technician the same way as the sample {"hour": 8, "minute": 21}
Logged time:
{"hour": 3, "minute": 41}
